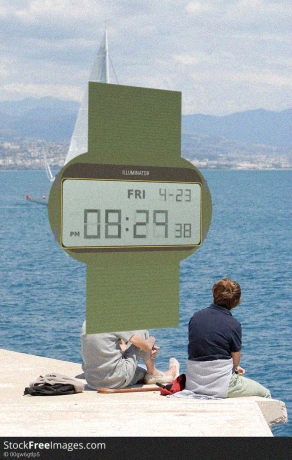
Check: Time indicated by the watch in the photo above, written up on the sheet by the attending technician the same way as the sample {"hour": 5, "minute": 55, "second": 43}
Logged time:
{"hour": 8, "minute": 29, "second": 38}
